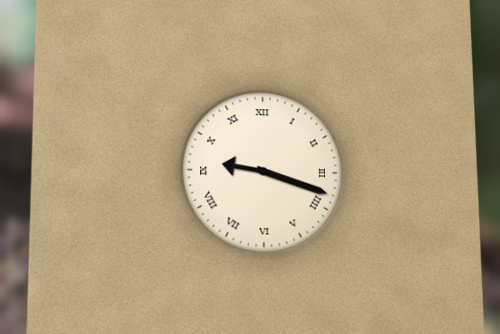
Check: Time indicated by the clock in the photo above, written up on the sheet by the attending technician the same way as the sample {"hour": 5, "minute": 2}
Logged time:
{"hour": 9, "minute": 18}
